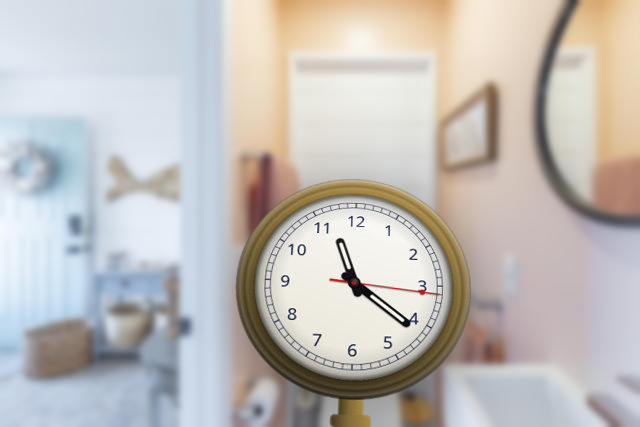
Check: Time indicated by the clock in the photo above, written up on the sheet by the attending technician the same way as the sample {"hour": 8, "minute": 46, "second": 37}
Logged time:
{"hour": 11, "minute": 21, "second": 16}
